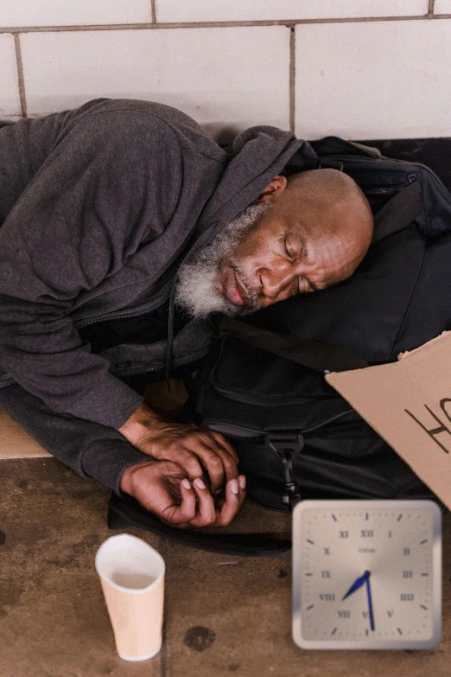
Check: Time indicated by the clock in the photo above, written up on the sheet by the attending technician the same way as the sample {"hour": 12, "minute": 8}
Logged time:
{"hour": 7, "minute": 29}
